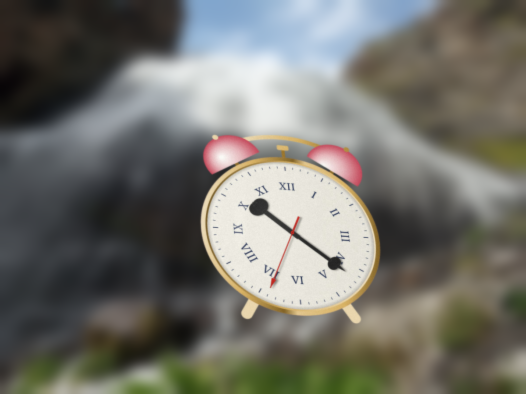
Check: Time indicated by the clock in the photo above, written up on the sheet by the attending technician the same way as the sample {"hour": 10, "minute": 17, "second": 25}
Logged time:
{"hour": 10, "minute": 21, "second": 34}
